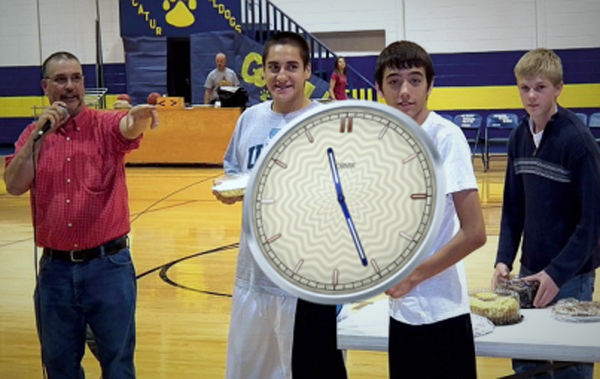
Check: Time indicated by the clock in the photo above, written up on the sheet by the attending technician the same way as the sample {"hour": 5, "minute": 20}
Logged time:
{"hour": 11, "minute": 26}
